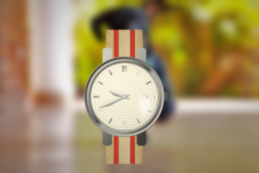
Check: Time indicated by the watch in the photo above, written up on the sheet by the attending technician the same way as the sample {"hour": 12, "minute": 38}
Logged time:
{"hour": 9, "minute": 41}
